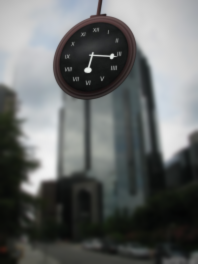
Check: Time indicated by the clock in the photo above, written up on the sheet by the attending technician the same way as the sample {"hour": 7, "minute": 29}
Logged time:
{"hour": 6, "minute": 16}
